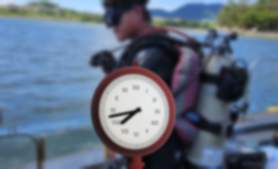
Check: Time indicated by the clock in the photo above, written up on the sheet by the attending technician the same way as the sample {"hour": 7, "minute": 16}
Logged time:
{"hour": 7, "minute": 43}
